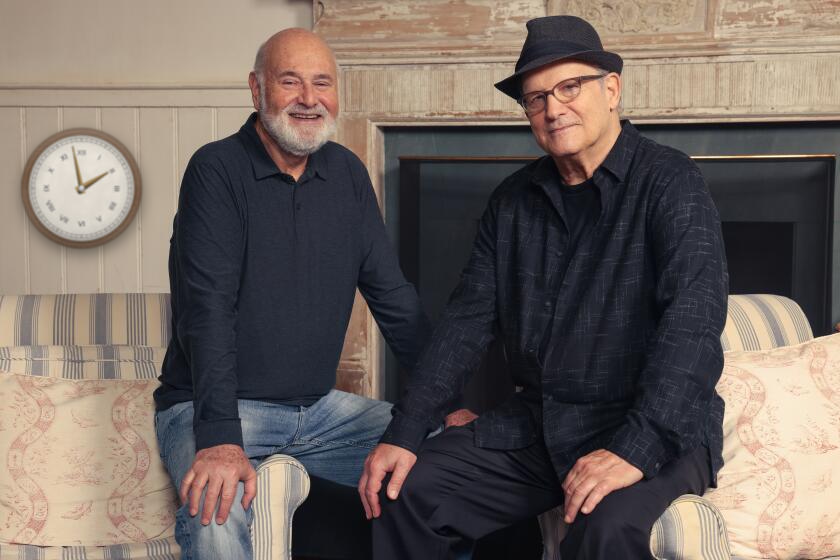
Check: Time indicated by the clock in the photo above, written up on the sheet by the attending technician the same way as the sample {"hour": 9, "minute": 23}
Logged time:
{"hour": 1, "minute": 58}
